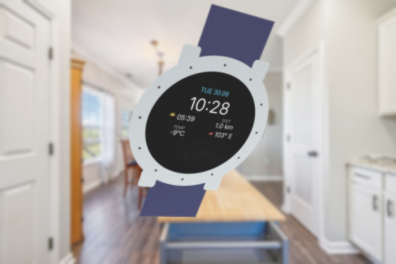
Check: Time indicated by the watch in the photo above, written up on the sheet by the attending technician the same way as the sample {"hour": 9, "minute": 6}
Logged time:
{"hour": 10, "minute": 28}
